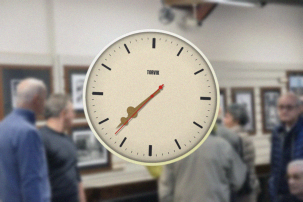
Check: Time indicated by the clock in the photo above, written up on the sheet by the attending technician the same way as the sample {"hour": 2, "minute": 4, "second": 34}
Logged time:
{"hour": 7, "minute": 37, "second": 37}
